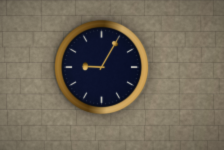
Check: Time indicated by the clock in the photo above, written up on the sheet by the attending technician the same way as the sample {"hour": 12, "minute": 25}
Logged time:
{"hour": 9, "minute": 5}
